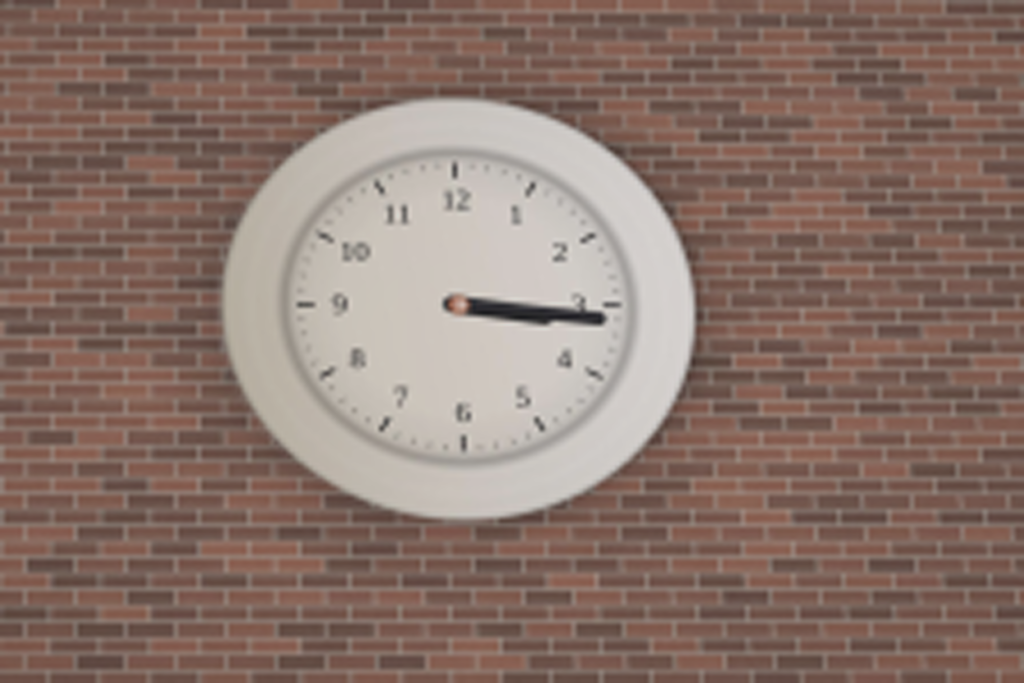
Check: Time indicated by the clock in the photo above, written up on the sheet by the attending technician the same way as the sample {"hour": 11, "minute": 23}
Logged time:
{"hour": 3, "minute": 16}
